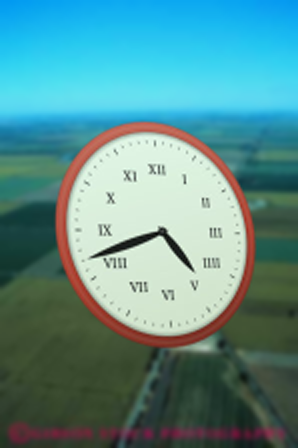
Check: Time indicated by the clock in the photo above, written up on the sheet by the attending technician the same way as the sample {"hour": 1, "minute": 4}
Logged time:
{"hour": 4, "minute": 42}
